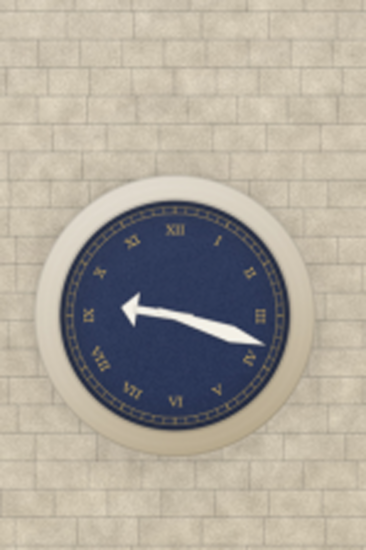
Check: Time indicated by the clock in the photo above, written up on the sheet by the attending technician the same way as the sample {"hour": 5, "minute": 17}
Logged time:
{"hour": 9, "minute": 18}
